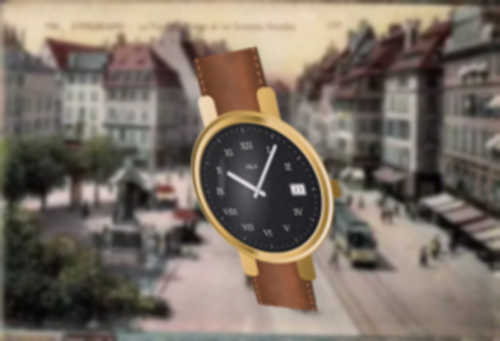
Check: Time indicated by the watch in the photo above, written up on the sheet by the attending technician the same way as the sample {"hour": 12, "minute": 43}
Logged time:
{"hour": 10, "minute": 6}
